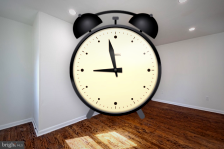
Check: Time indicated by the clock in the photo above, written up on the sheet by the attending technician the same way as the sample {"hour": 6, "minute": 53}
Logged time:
{"hour": 8, "minute": 58}
